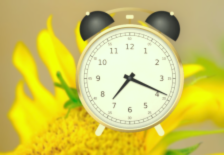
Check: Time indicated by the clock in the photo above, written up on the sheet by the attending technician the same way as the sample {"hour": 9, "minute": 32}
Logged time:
{"hour": 7, "minute": 19}
